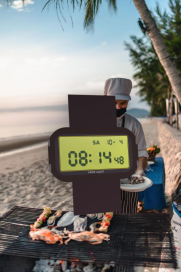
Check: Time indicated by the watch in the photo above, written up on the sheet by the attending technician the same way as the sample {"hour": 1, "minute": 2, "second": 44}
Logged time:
{"hour": 8, "minute": 14, "second": 48}
